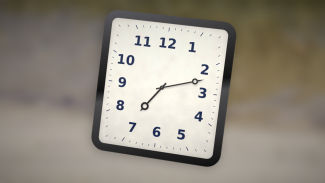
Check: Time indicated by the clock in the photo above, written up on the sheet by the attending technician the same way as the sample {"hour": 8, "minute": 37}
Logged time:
{"hour": 7, "minute": 12}
